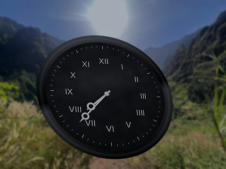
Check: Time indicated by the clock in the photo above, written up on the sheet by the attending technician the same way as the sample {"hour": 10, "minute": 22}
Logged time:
{"hour": 7, "minute": 37}
